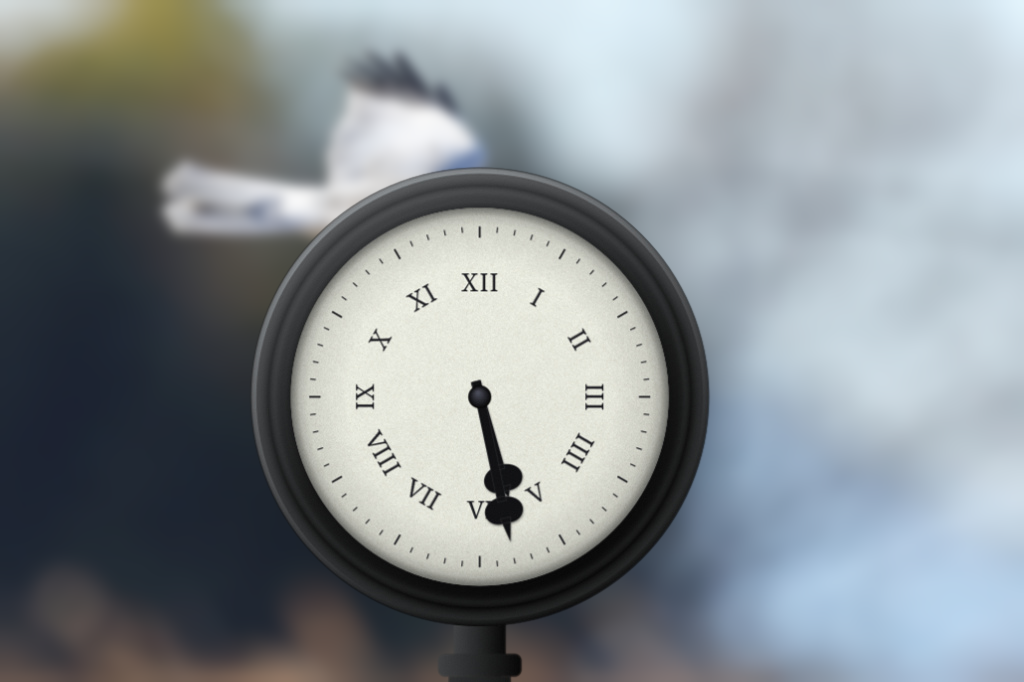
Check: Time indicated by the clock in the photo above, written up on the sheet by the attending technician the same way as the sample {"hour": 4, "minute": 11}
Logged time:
{"hour": 5, "minute": 28}
